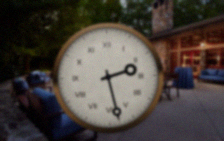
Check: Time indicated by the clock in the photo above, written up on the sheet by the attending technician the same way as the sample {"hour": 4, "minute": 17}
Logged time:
{"hour": 2, "minute": 28}
